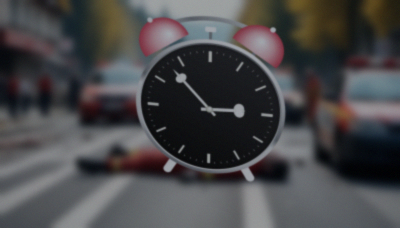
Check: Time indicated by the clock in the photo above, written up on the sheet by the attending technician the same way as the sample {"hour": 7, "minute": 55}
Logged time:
{"hour": 2, "minute": 53}
